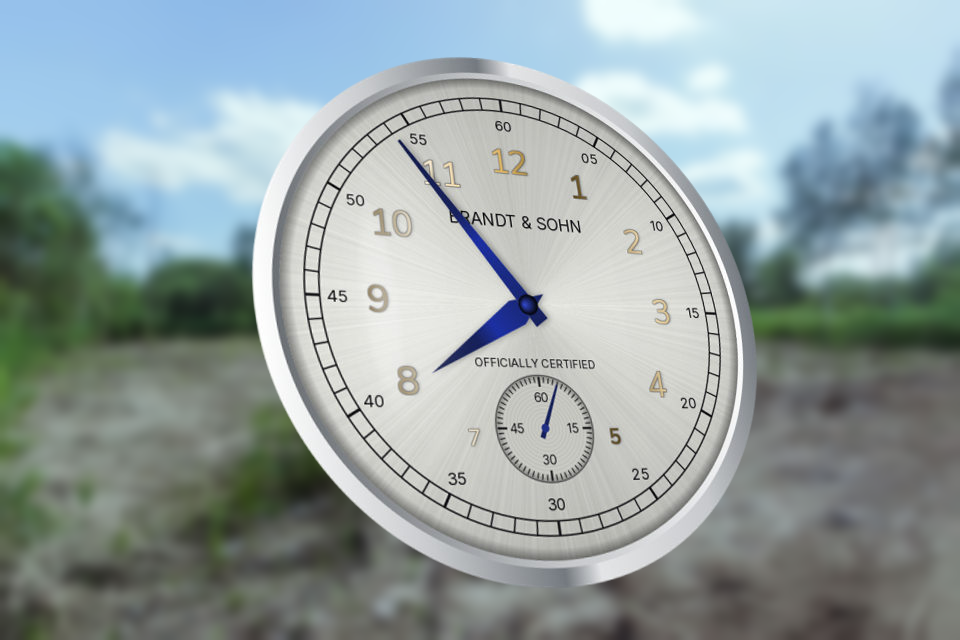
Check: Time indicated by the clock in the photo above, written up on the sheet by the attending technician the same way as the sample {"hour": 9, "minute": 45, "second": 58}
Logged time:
{"hour": 7, "minute": 54, "second": 4}
